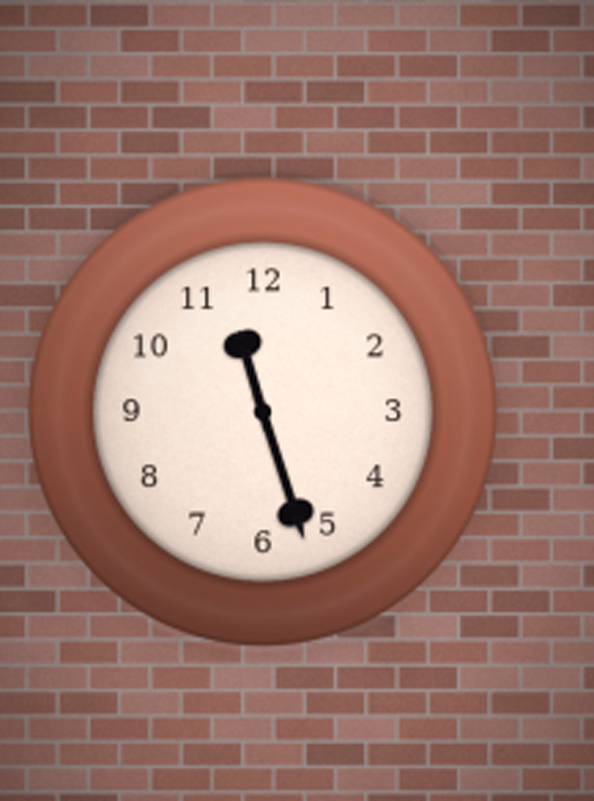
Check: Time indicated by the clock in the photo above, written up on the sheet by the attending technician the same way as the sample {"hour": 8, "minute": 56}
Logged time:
{"hour": 11, "minute": 27}
